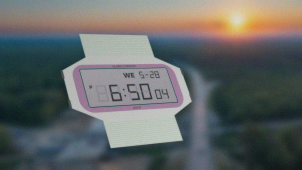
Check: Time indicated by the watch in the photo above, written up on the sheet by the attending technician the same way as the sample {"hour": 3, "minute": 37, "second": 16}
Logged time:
{"hour": 6, "minute": 50, "second": 4}
